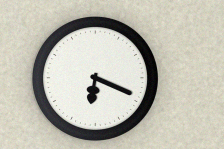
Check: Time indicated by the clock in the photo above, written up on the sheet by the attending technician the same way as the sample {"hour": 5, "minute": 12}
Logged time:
{"hour": 6, "minute": 19}
